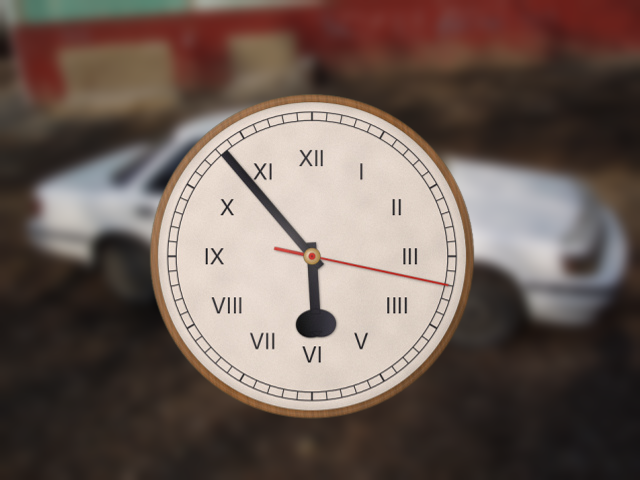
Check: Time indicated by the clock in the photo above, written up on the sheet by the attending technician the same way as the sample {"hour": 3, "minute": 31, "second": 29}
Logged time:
{"hour": 5, "minute": 53, "second": 17}
